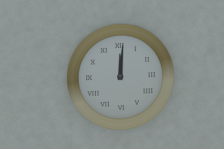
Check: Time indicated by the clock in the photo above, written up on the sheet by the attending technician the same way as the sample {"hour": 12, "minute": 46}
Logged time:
{"hour": 12, "minute": 1}
